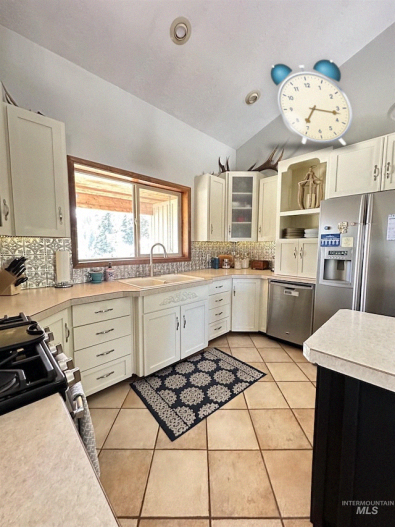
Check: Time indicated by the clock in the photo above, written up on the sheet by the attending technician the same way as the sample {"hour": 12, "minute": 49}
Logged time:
{"hour": 7, "minute": 17}
